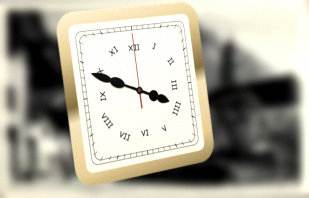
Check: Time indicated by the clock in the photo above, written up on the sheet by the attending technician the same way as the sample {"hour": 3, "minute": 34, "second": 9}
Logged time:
{"hour": 3, "minute": 49, "second": 0}
